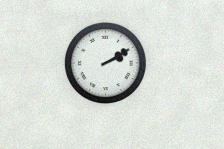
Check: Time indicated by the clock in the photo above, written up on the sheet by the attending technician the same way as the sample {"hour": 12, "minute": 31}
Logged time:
{"hour": 2, "minute": 10}
